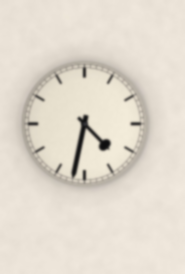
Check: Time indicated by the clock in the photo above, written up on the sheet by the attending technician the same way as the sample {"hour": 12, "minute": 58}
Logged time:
{"hour": 4, "minute": 32}
